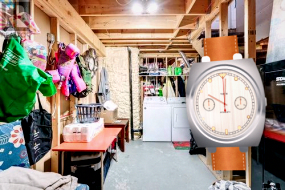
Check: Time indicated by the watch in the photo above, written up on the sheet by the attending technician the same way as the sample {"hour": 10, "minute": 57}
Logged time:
{"hour": 10, "minute": 1}
